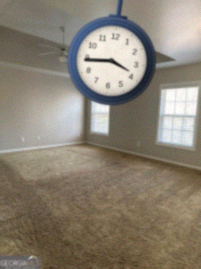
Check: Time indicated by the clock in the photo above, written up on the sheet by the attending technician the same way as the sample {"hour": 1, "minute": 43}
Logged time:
{"hour": 3, "minute": 44}
